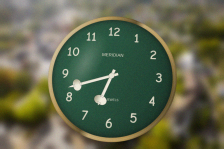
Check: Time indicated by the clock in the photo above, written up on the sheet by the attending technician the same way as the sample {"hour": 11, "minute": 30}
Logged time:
{"hour": 6, "minute": 42}
